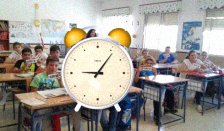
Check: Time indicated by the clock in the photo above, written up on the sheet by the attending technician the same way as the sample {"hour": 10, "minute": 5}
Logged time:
{"hour": 9, "minute": 6}
